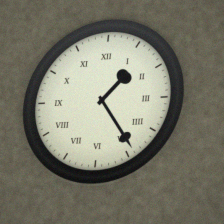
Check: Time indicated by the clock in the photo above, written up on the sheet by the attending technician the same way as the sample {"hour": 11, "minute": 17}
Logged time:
{"hour": 1, "minute": 24}
